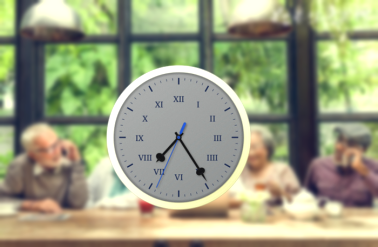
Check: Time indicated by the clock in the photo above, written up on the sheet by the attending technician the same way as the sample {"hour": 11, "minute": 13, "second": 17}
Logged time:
{"hour": 7, "minute": 24, "second": 34}
